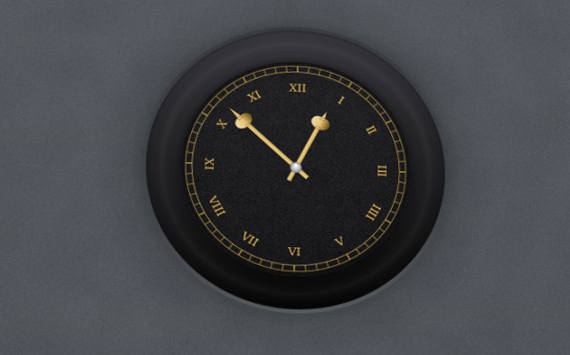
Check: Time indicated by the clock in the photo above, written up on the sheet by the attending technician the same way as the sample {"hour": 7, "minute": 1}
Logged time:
{"hour": 12, "minute": 52}
